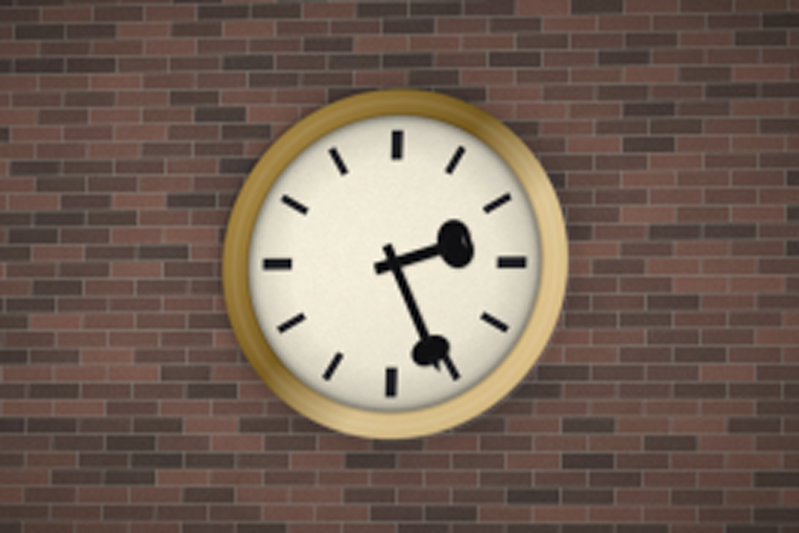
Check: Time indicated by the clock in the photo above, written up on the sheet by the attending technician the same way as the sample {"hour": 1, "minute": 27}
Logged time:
{"hour": 2, "minute": 26}
